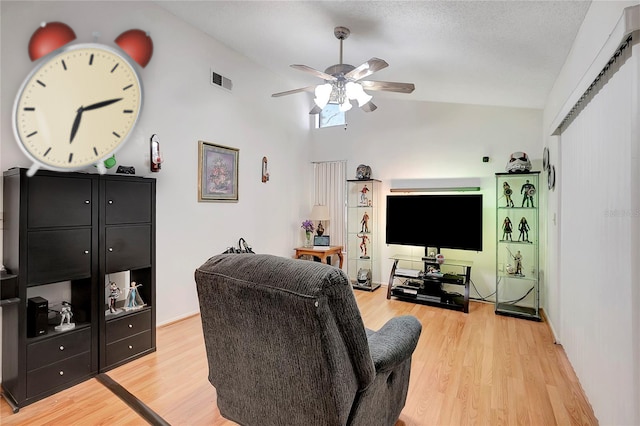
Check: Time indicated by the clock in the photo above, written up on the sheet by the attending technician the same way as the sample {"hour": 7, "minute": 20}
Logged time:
{"hour": 6, "minute": 12}
